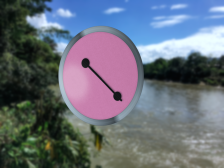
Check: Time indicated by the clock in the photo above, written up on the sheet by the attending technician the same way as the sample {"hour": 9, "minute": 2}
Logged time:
{"hour": 10, "minute": 22}
